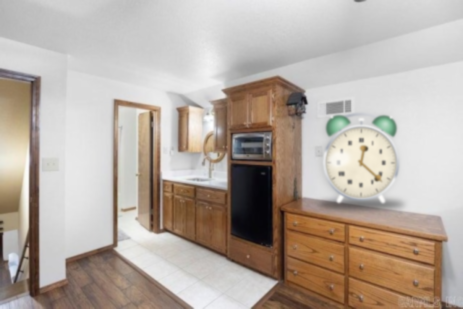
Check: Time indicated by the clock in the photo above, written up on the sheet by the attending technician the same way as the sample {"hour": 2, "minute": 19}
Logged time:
{"hour": 12, "minute": 22}
